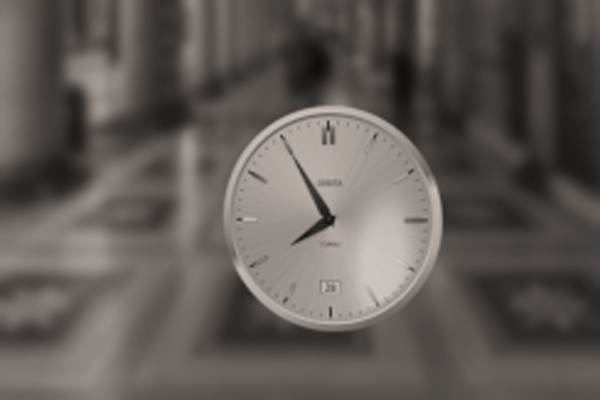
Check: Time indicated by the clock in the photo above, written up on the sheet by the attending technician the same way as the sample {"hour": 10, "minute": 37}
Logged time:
{"hour": 7, "minute": 55}
